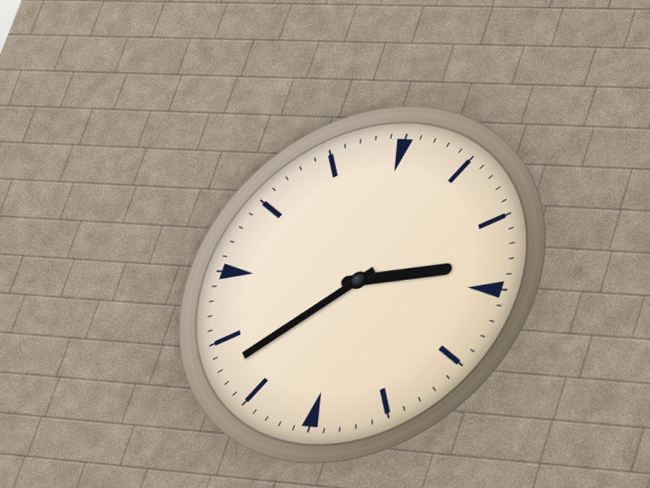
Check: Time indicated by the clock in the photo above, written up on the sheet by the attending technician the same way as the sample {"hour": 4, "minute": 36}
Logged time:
{"hour": 2, "minute": 38}
